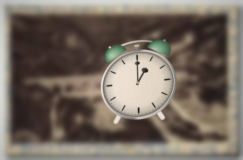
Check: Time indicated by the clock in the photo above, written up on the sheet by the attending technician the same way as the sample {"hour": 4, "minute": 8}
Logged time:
{"hour": 1, "minute": 0}
